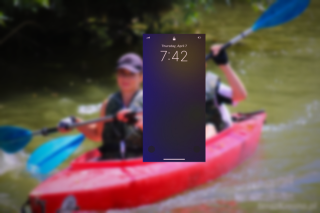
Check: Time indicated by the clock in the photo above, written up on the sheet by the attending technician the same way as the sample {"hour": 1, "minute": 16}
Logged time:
{"hour": 7, "minute": 42}
